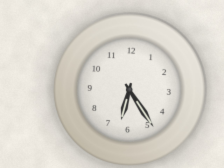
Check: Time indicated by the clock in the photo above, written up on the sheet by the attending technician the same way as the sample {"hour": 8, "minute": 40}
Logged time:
{"hour": 6, "minute": 24}
